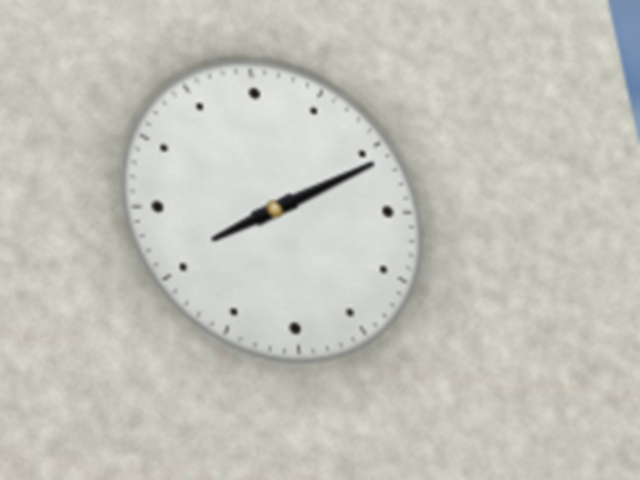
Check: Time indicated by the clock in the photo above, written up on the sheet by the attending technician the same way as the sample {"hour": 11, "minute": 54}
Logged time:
{"hour": 8, "minute": 11}
